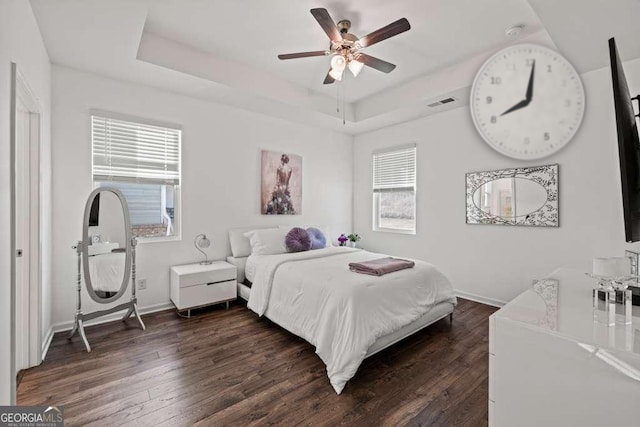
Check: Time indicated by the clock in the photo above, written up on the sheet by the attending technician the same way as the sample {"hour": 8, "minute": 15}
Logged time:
{"hour": 8, "minute": 1}
